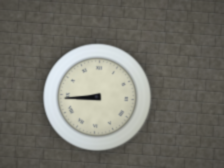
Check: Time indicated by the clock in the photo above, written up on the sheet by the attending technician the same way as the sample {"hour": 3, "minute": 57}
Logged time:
{"hour": 8, "minute": 44}
